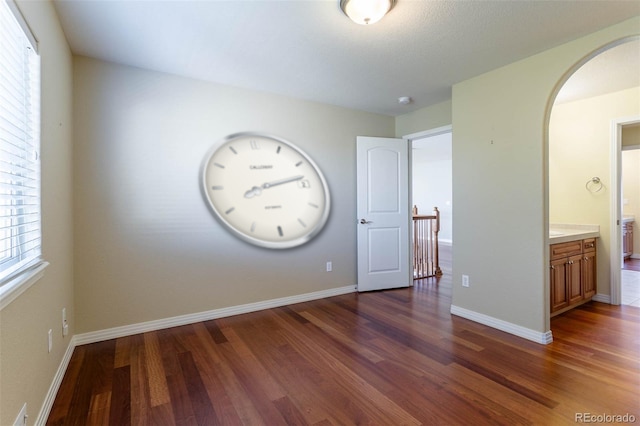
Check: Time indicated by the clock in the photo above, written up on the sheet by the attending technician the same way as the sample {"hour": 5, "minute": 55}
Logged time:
{"hour": 8, "minute": 13}
